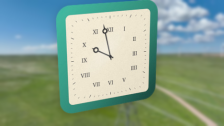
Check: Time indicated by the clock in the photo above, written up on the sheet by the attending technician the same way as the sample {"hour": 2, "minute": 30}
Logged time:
{"hour": 9, "minute": 58}
